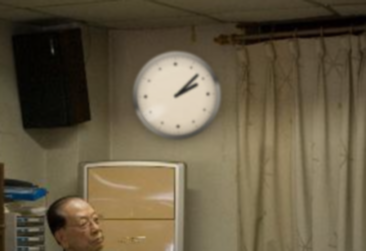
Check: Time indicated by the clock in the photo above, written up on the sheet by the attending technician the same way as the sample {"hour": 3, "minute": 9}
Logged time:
{"hour": 2, "minute": 8}
